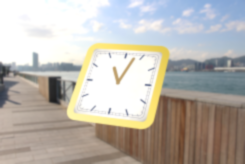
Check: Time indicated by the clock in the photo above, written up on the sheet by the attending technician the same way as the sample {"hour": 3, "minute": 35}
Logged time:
{"hour": 11, "minute": 3}
